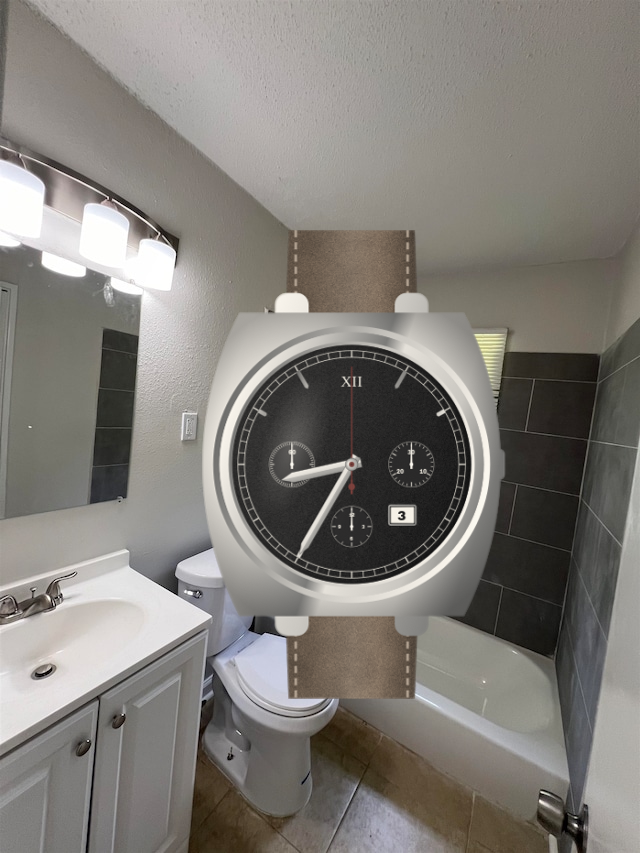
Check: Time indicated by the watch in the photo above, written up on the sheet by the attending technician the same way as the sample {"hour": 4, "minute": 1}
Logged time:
{"hour": 8, "minute": 35}
